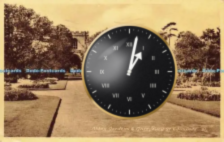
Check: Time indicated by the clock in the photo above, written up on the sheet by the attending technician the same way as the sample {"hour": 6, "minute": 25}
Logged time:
{"hour": 1, "minute": 2}
